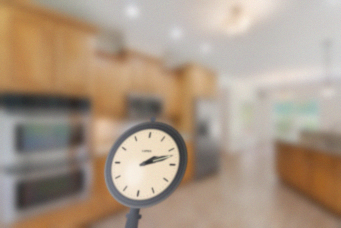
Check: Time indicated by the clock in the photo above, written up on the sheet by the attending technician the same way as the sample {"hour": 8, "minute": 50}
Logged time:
{"hour": 2, "minute": 12}
